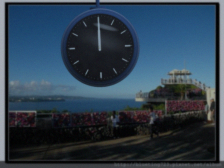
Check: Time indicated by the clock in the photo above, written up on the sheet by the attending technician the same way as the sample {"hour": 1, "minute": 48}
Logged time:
{"hour": 12, "minute": 0}
